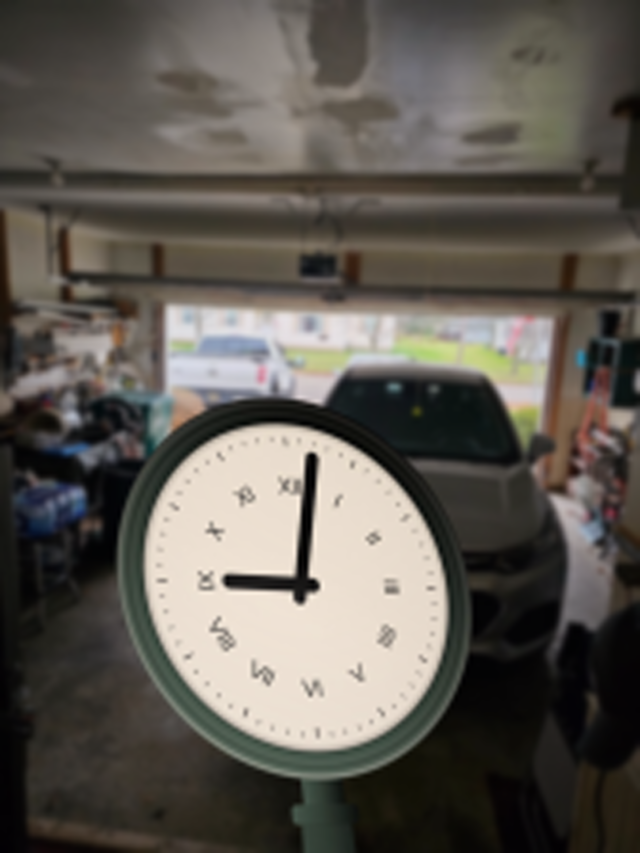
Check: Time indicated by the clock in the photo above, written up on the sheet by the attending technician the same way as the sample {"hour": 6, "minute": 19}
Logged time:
{"hour": 9, "minute": 2}
